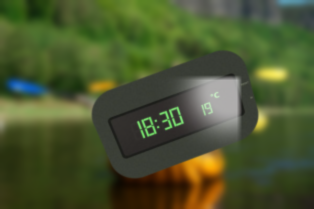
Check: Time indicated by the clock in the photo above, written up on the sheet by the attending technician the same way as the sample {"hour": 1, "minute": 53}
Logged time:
{"hour": 18, "minute": 30}
